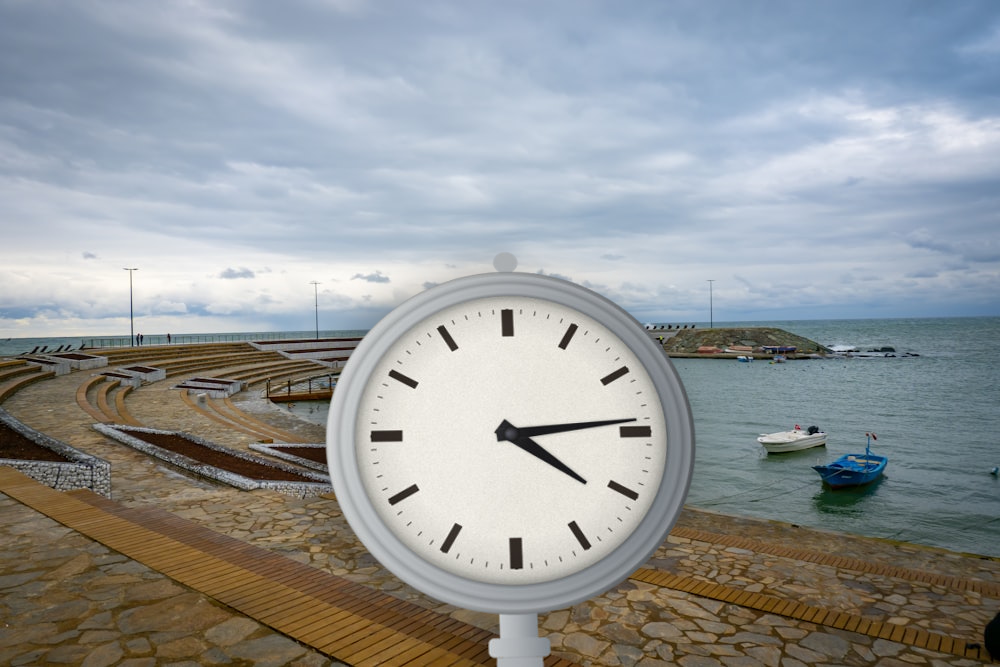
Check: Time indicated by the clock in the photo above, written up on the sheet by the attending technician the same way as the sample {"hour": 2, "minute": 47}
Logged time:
{"hour": 4, "minute": 14}
